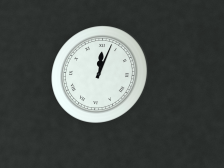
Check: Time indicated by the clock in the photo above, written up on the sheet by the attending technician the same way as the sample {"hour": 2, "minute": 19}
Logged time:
{"hour": 12, "minute": 3}
